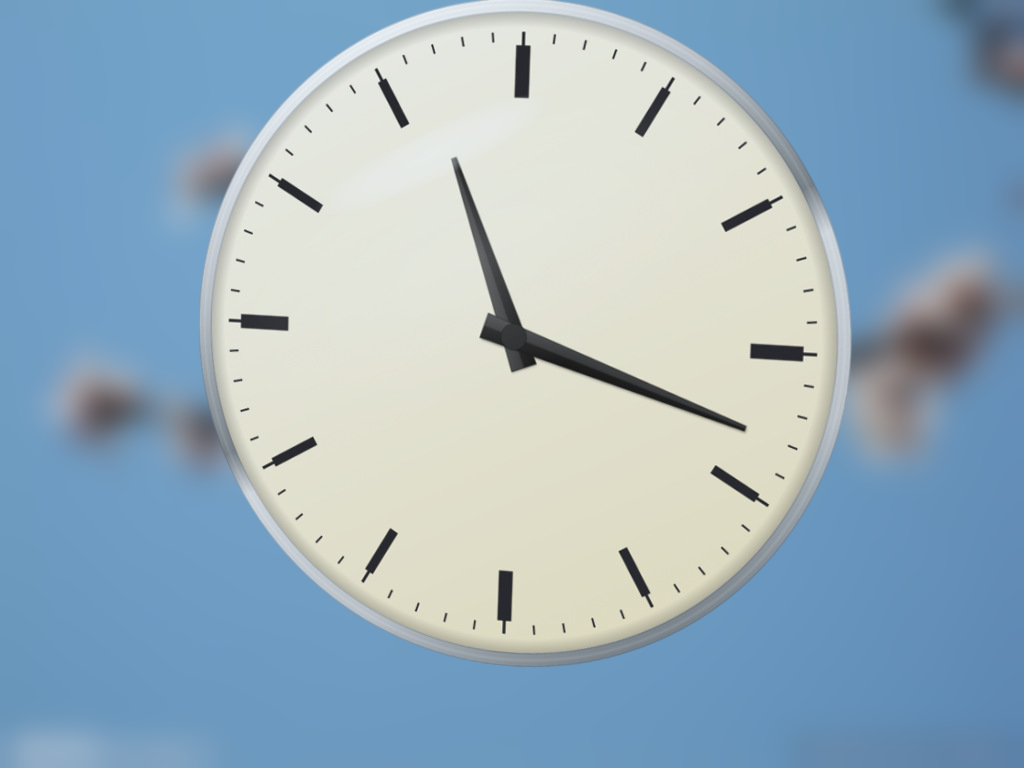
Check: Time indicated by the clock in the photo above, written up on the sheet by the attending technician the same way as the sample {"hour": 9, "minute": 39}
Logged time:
{"hour": 11, "minute": 18}
